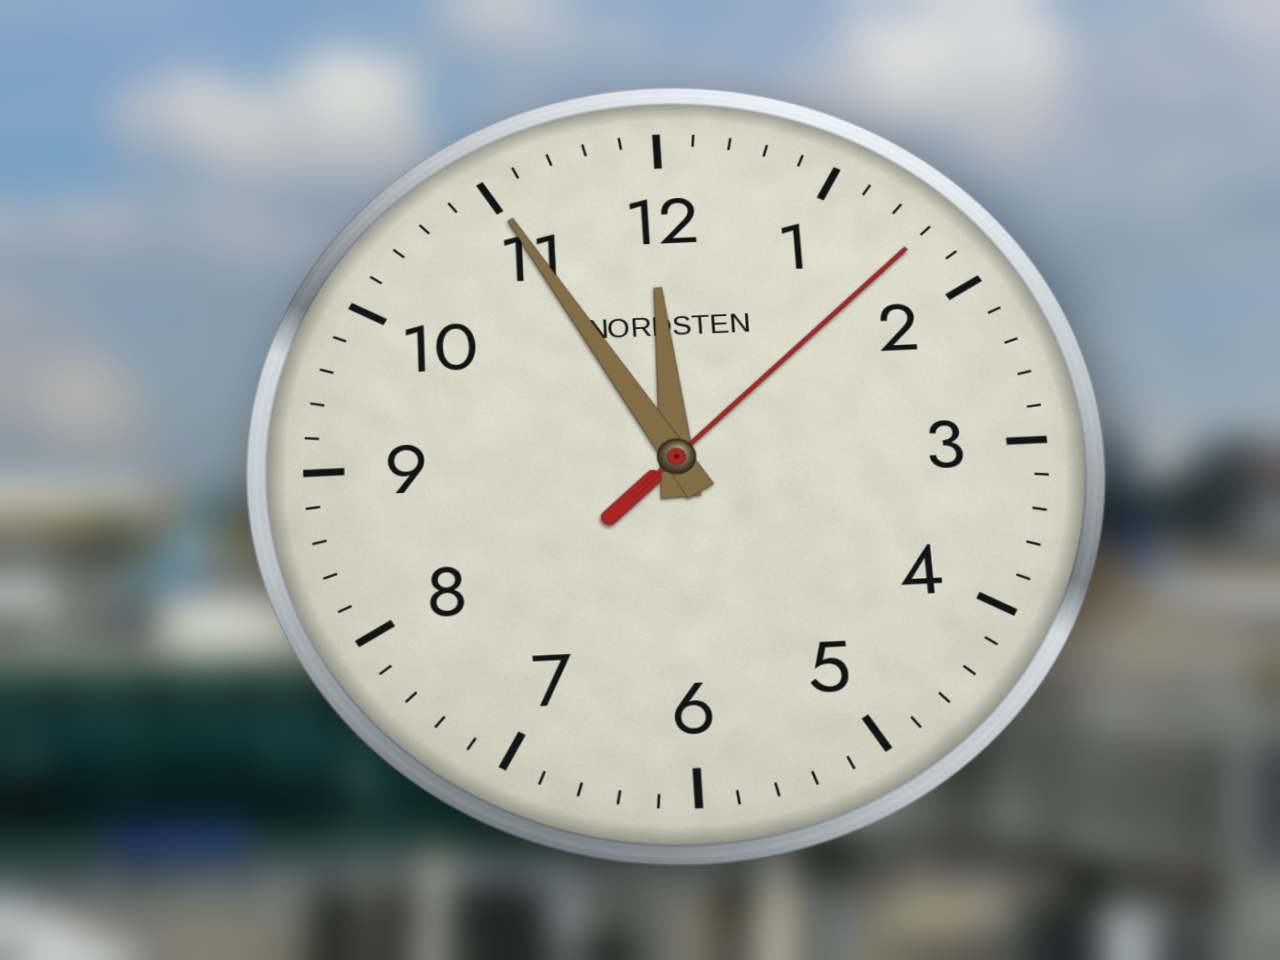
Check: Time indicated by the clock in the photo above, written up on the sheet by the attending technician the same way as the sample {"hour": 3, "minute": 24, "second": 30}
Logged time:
{"hour": 11, "minute": 55, "second": 8}
